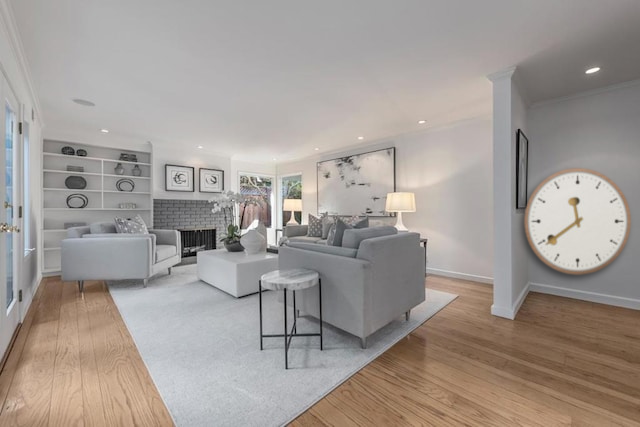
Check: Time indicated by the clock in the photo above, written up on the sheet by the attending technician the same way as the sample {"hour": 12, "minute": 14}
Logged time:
{"hour": 11, "minute": 39}
